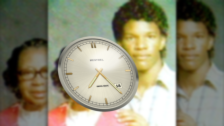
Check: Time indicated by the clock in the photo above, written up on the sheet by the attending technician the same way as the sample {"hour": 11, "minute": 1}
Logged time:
{"hour": 7, "minute": 24}
